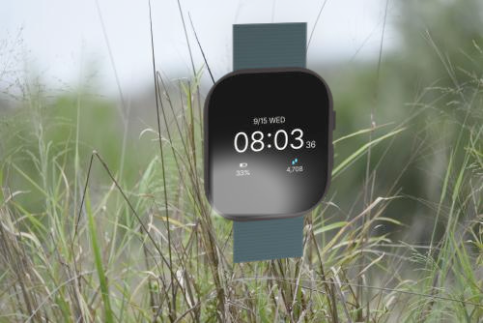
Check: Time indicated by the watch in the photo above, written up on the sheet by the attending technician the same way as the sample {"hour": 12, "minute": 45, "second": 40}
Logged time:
{"hour": 8, "minute": 3, "second": 36}
